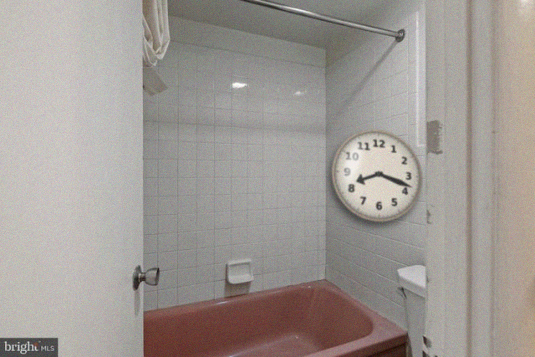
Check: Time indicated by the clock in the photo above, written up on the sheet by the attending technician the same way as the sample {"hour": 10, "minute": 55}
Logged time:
{"hour": 8, "minute": 18}
